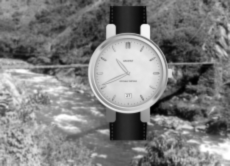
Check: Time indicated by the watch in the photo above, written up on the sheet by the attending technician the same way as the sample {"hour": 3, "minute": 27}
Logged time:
{"hour": 10, "minute": 41}
